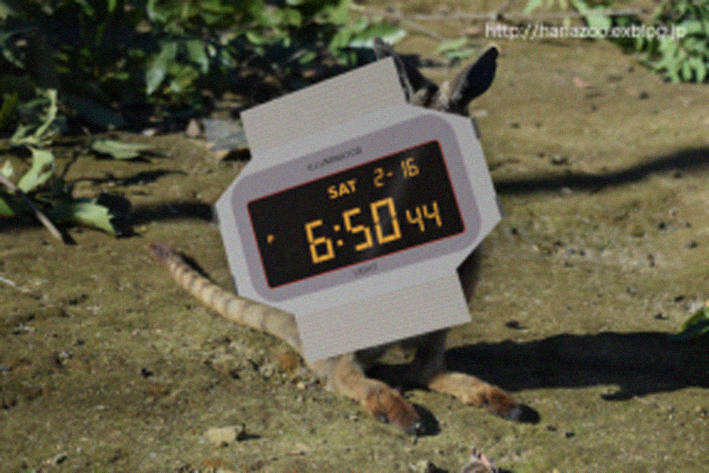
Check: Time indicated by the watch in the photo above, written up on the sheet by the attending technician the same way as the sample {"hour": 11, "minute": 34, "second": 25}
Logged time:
{"hour": 6, "minute": 50, "second": 44}
